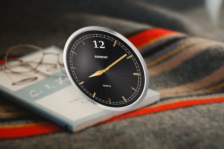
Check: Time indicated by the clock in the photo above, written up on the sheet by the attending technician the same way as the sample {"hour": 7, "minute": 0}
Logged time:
{"hour": 8, "minute": 9}
